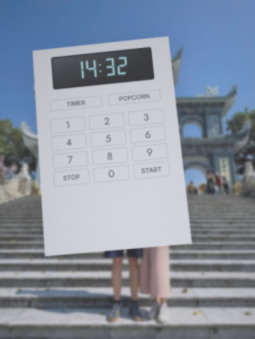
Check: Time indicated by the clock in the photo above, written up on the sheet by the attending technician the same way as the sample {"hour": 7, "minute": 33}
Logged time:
{"hour": 14, "minute": 32}
